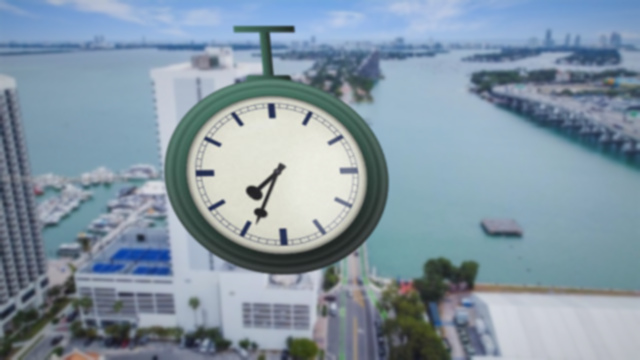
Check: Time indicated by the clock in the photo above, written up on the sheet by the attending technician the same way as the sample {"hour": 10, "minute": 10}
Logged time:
{"hour": 7, "minute": 34}
